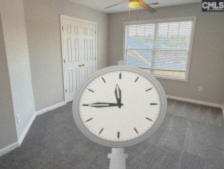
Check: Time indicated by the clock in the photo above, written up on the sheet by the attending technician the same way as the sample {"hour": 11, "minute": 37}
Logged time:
{"hour": 11, "minute": 45}
